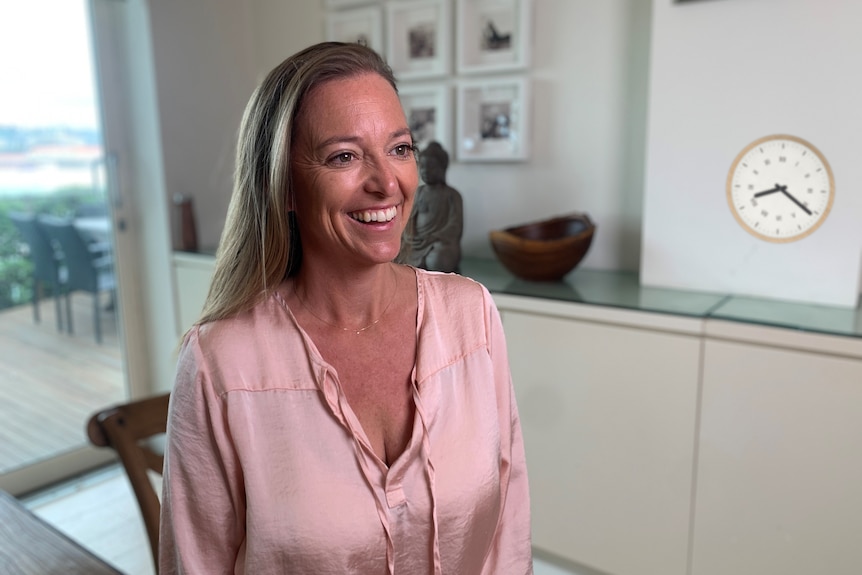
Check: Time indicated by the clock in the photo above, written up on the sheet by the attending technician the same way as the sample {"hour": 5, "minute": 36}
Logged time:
{"hour": 8, "minute": 21}
